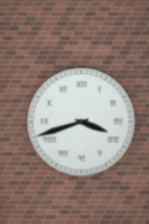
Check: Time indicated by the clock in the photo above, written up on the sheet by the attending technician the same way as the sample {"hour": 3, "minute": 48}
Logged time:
{"hour": 3, "minute": 42}
